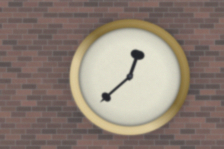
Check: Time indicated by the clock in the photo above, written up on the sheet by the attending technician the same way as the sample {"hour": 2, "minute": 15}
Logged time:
{"hour": 12, "minute": 38}
